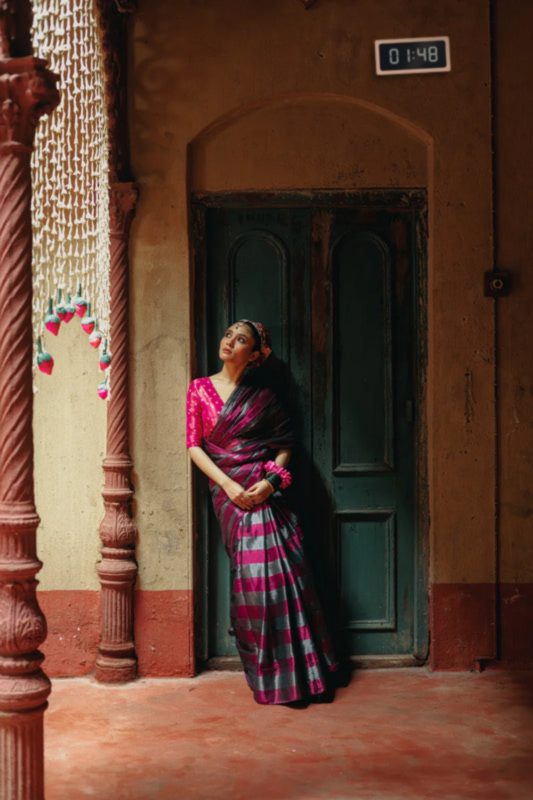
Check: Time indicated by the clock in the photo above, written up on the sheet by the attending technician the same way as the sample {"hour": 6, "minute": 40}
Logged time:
{"hour": 1, "minute": 48}
